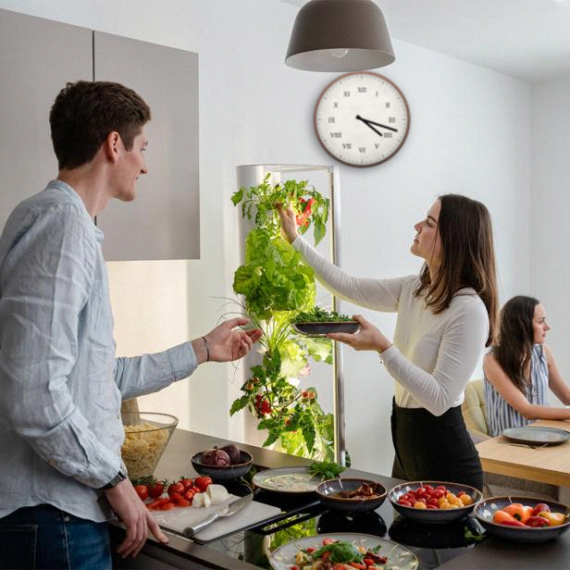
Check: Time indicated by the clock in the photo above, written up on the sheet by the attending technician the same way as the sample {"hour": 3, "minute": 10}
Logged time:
{"hour": 4, "minute": 18}
